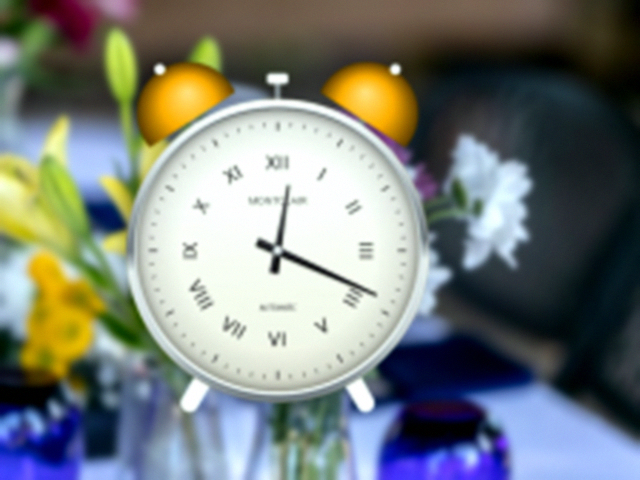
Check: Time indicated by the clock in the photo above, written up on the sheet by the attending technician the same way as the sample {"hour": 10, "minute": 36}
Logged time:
{"hour": 12, "minute": 19}
